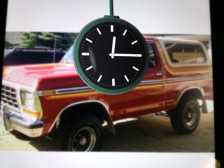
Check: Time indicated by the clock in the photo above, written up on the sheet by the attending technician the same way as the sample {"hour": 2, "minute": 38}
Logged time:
{"hour": 12, "minute": 15}
